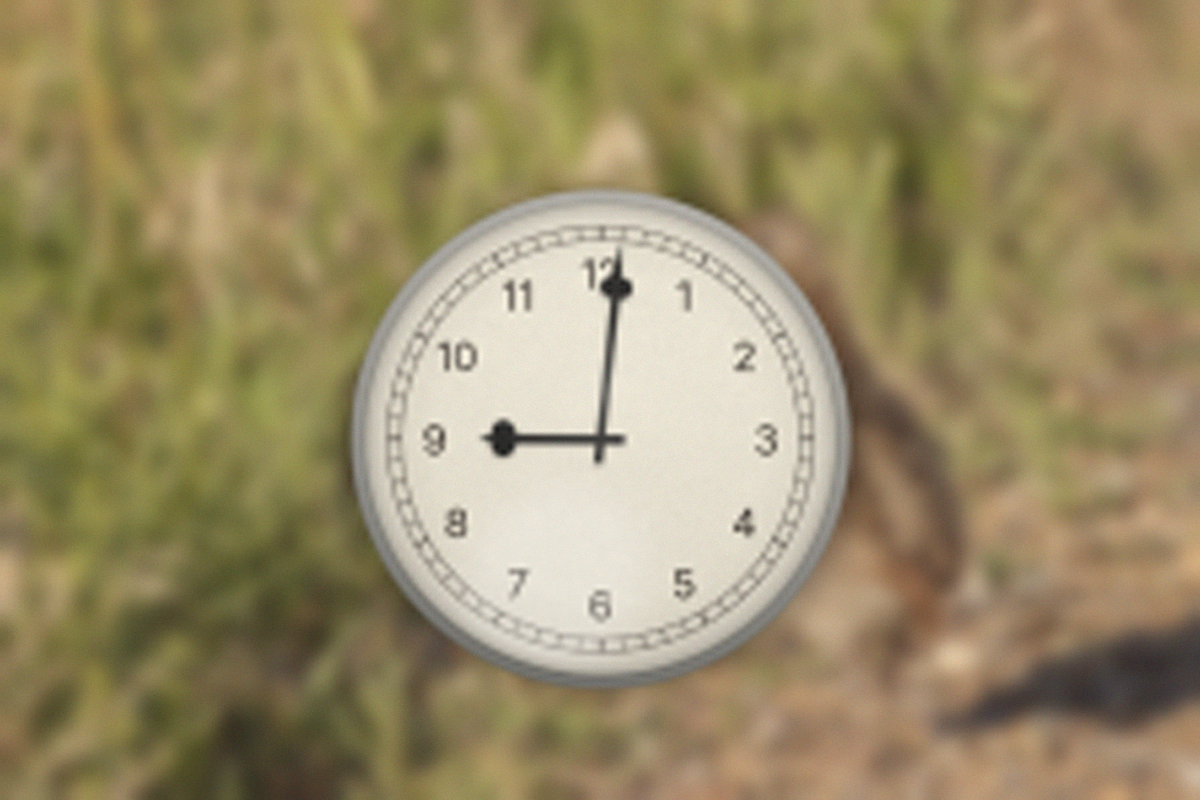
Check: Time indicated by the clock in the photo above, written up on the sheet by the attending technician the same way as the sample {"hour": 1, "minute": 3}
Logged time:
{"hour": 9, "minute": 1}
